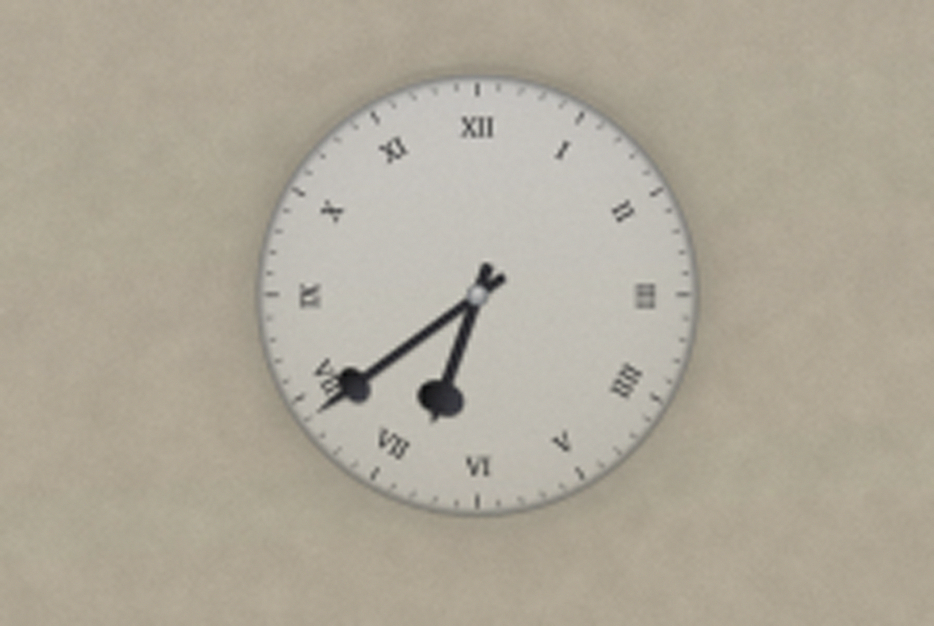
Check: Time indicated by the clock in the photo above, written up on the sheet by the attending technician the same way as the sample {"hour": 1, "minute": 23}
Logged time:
{"hour": 6, "minute": 39}
